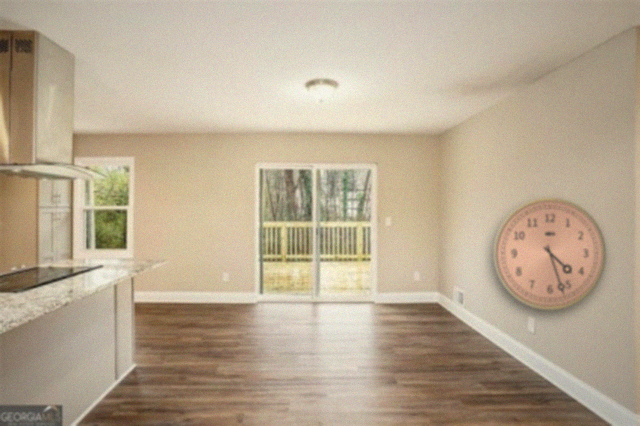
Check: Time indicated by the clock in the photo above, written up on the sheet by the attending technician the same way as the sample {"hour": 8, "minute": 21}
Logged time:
{"hour": 4, "minute": 27}
